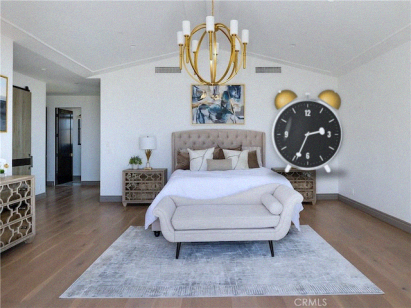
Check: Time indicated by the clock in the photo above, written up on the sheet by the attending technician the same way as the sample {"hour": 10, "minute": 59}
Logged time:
{"hour": 2, "minute": 34}
